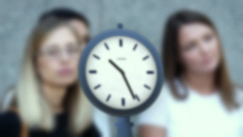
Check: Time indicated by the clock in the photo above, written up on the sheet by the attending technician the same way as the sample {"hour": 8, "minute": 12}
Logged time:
{"hour": 10, "minute": 26}
